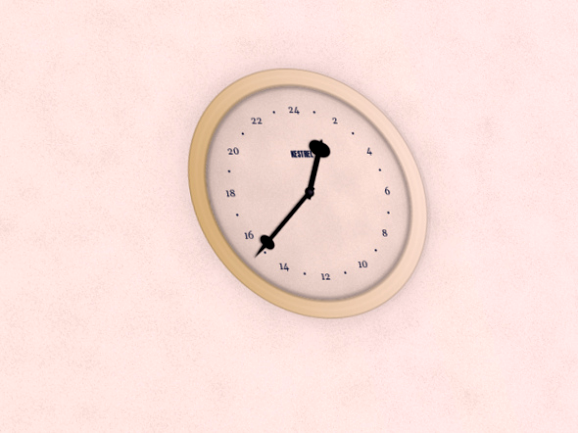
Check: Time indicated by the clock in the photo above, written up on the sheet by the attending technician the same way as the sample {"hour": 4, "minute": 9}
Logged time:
{"hour": 1, "minute": 38}
